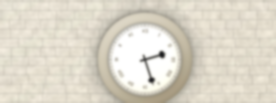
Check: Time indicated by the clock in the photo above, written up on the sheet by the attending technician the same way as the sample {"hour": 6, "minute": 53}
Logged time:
{"hour": 2, "minute": 27}
